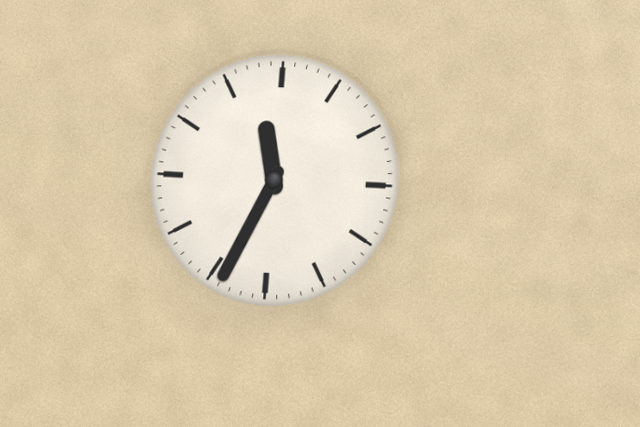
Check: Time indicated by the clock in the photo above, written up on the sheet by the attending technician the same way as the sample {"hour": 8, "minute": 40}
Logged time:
{"hour": 11, "minute": 34}
